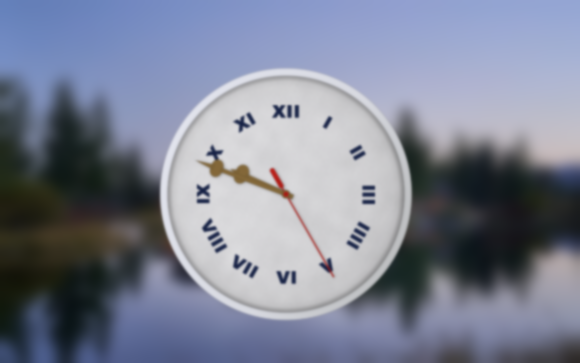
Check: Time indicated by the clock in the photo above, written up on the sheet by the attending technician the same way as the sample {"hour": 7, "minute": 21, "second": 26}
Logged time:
{"hour": 9, "minute": 48, "second": 25}
